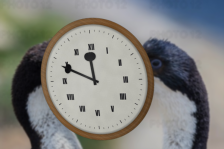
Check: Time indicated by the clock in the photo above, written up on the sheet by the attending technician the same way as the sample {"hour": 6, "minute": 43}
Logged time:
{"hour": 11, "minute": 49}
